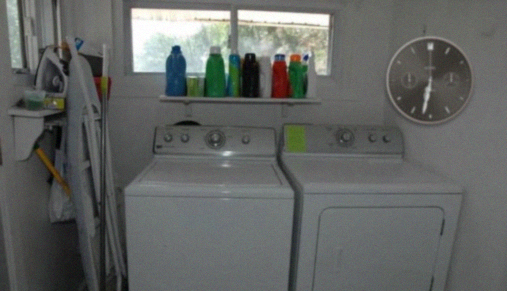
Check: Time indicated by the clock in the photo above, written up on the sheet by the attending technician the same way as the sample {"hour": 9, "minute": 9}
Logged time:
{"hour": 6, "minute": 32}
